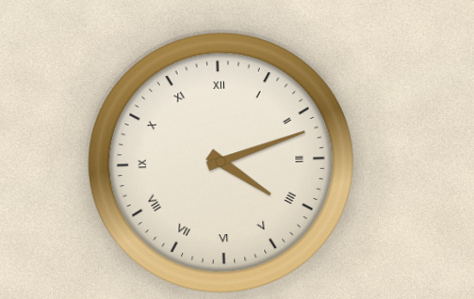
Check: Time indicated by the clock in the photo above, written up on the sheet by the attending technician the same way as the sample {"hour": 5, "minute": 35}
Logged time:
{"hour": 4, "minute": 12}
